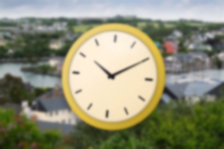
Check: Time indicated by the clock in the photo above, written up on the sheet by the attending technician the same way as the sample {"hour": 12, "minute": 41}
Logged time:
{"hour": 10, "minute": 10}
